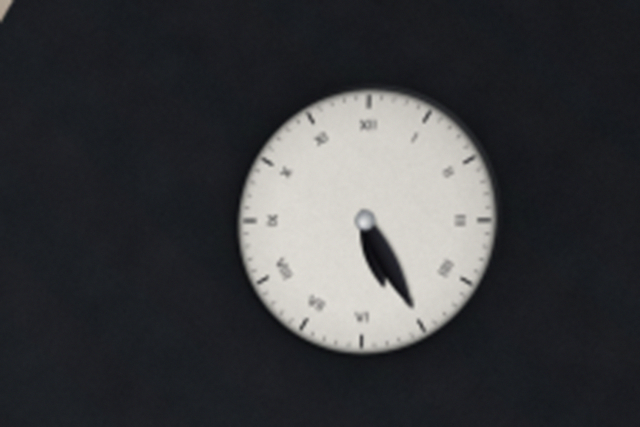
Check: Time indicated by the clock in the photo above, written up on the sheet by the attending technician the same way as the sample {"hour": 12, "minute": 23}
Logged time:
{"hour": 5, "minute": 25}
